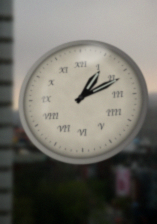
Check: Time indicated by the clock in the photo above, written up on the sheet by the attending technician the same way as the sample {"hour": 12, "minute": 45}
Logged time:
{"hour": 1, "minute": 11}
